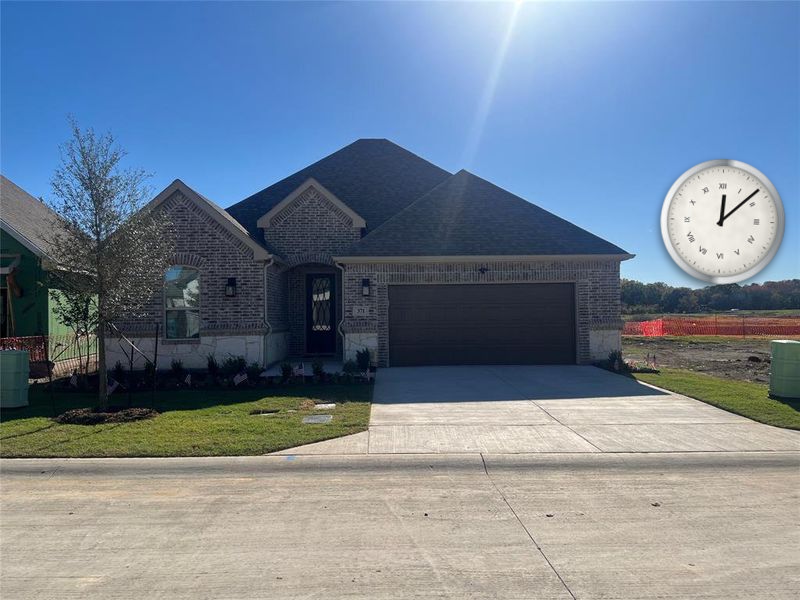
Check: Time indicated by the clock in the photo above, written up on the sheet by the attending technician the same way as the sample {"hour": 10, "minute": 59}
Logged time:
{"hour": 12, "minute": 8}
